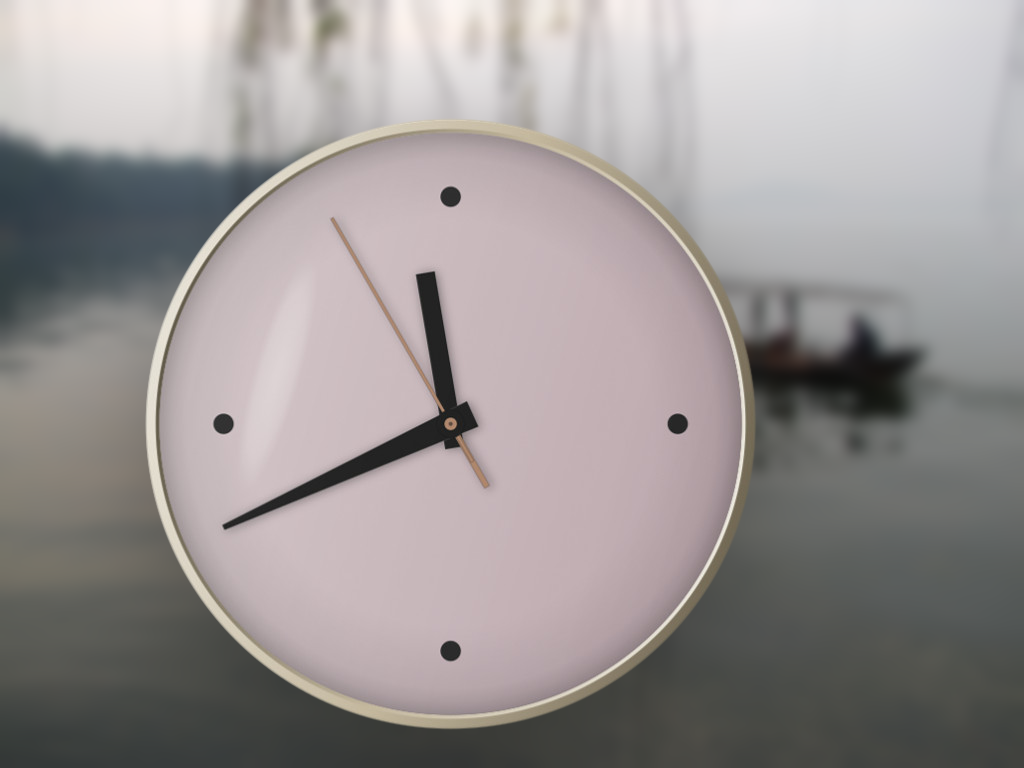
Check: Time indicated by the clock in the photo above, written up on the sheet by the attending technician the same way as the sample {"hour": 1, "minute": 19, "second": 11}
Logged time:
{"hour": 11, "minute": 40, "second": 55}
